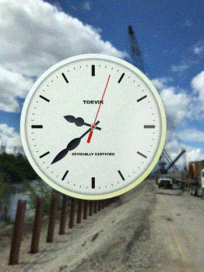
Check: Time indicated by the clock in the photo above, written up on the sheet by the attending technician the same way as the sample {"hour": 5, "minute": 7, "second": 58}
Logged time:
{"hour": 9, "minute": 38, "second": 3}
